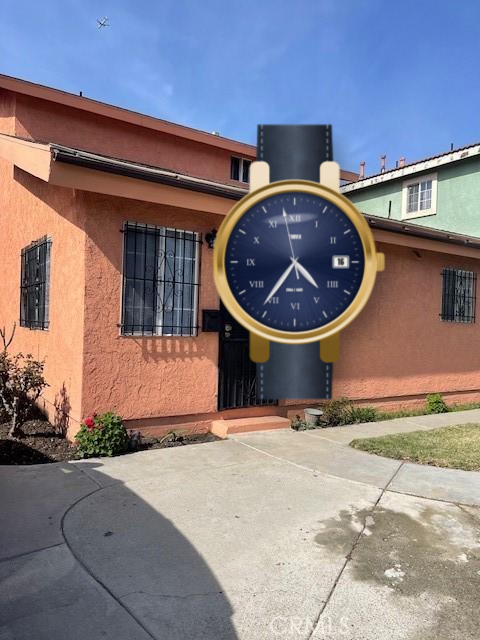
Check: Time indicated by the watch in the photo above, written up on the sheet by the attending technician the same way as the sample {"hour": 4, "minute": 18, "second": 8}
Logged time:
{"hour": 4, "minute": 35, "second": 58}
